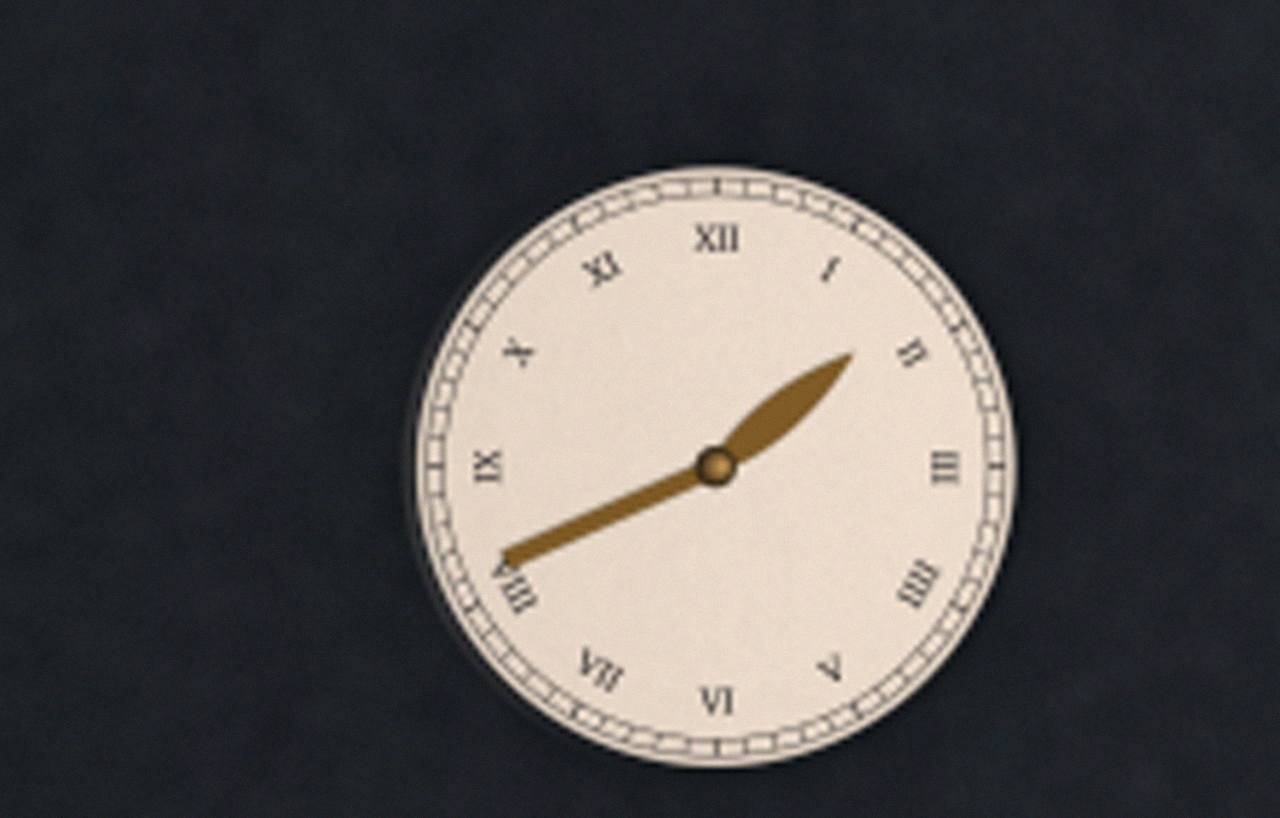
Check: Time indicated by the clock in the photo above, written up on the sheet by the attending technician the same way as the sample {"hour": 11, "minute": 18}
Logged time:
{"hour": 1, "minute": 41}
